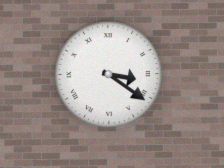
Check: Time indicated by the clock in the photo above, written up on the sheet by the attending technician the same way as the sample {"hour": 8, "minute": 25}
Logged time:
{"hour": 3, "minute": 21}
